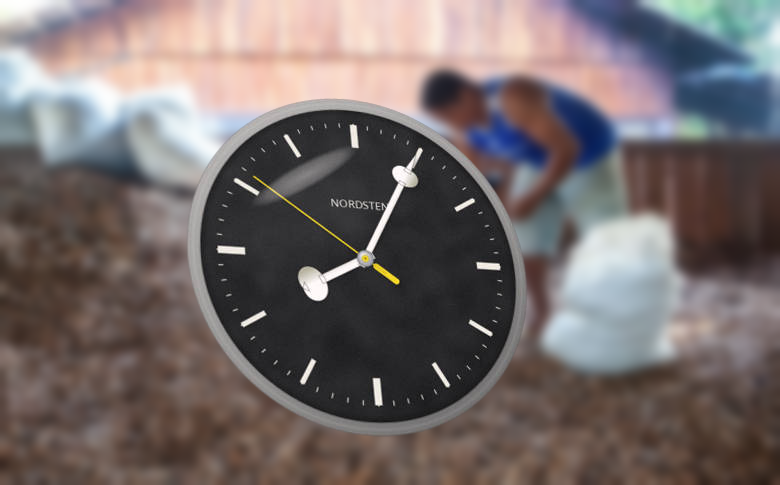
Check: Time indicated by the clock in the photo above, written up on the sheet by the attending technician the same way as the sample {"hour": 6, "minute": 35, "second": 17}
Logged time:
{"hour": 8, "minute": 4, "second": 51}
